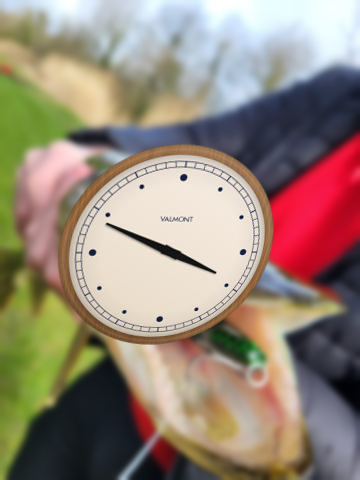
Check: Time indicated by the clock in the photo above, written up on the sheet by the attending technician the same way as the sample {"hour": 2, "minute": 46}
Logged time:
{"hour": 3, "minute": 49}
